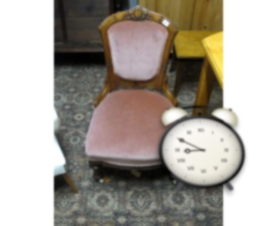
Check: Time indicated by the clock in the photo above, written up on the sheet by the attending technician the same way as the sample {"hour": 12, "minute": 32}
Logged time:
{"hour": 8, "minute": 50}
